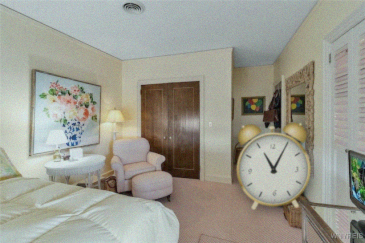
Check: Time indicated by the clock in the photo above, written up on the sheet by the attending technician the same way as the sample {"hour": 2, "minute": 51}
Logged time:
{"hour": 11, "minute": 5}
